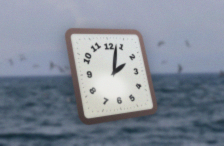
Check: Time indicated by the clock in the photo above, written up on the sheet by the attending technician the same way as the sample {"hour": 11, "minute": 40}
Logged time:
{"hour": 2, "minute": 3}
